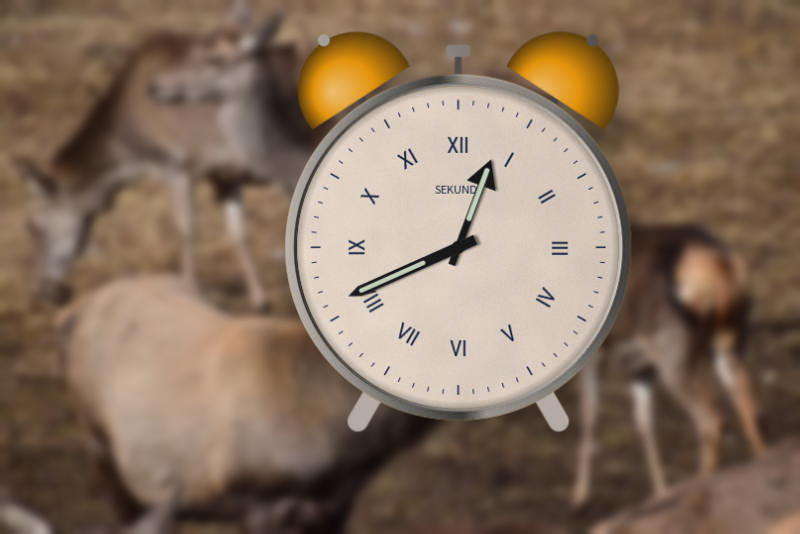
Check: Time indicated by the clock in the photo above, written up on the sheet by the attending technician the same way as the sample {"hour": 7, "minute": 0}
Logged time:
{"hour": 12, "minute": 41}
